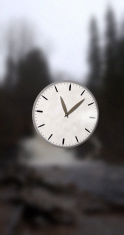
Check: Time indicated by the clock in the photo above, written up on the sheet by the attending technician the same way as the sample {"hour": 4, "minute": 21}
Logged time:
{"hour": 11, "minute": 7}
